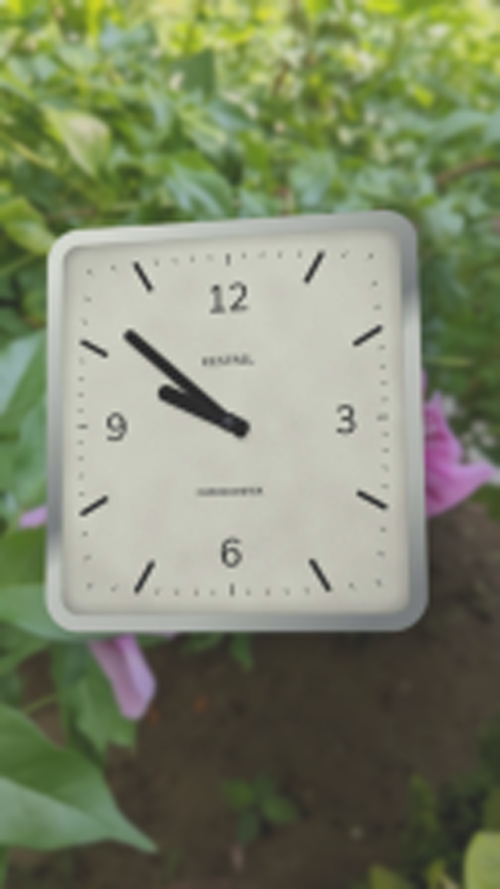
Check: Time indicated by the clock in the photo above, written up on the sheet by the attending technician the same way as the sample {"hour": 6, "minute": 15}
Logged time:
{"hour": 9, "minute": 52}
